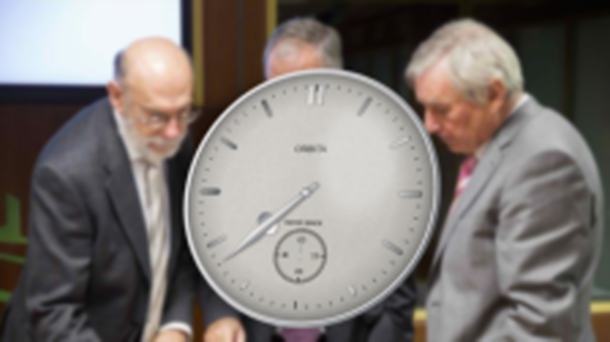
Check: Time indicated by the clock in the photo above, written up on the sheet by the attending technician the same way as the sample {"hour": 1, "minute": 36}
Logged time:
{"hour": 7, "minute": 38}
